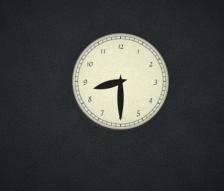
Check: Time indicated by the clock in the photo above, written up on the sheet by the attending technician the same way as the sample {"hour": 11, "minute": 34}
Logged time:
{"hour": 8, "minute": 30}
